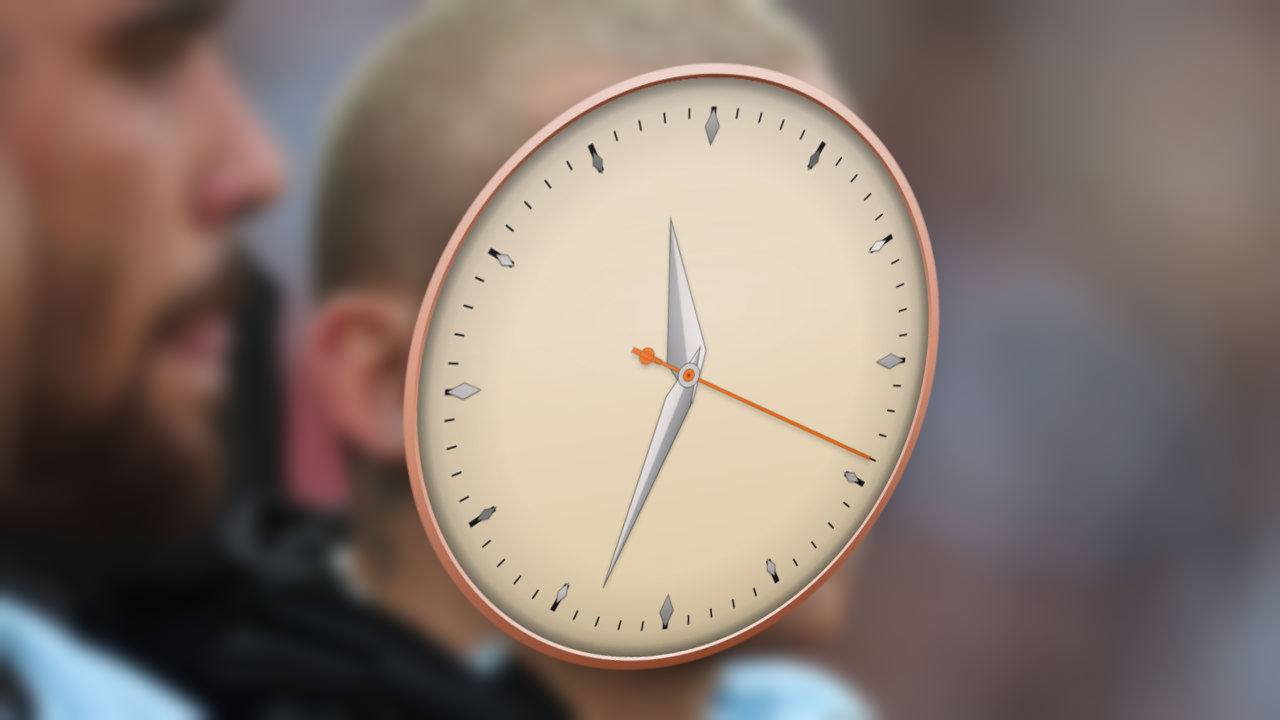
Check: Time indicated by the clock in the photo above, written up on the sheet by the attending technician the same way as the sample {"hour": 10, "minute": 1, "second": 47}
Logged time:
{"hour": 11, "minute": 33, "second": 19}
